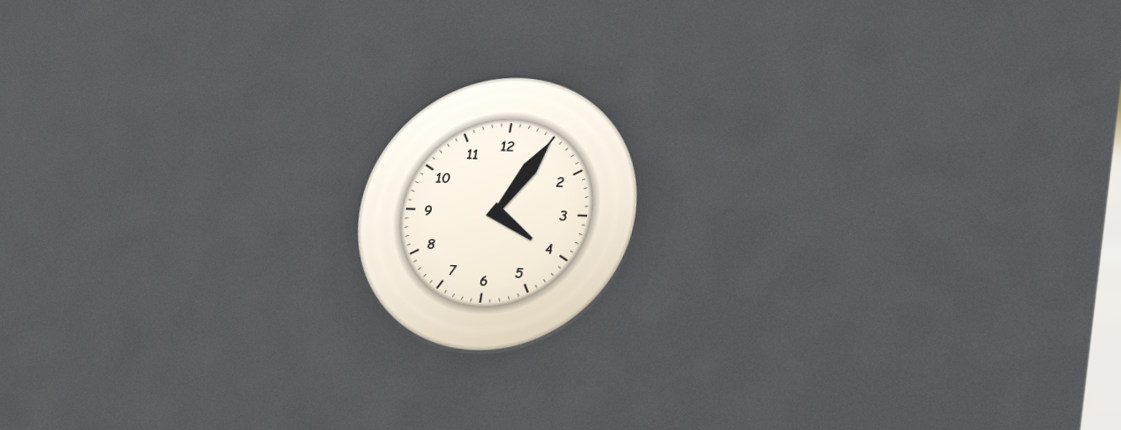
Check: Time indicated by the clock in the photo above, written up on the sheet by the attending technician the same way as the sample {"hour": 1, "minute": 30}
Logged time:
{"hour": 4, "minute": 5}
